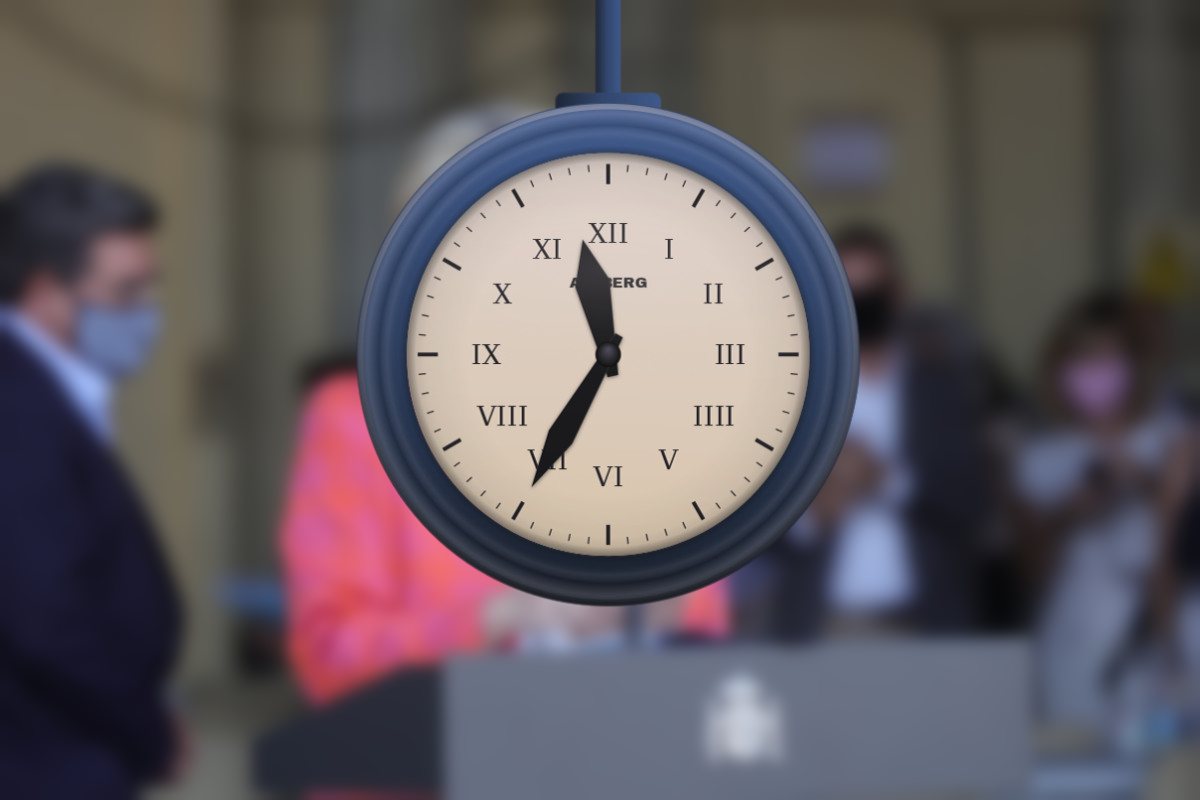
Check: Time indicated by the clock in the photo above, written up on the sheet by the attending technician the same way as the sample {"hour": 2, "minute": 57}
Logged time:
{"hour": 11, "minute": 35}
